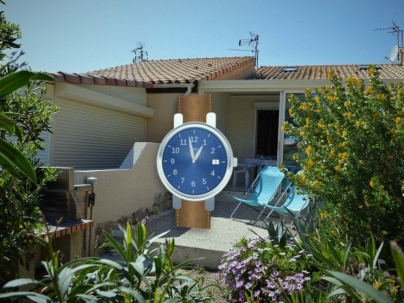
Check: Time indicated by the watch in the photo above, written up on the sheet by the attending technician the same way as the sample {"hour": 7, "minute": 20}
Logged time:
{"hour": 12, "minute": 58}
